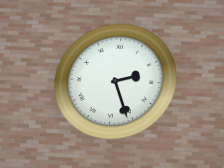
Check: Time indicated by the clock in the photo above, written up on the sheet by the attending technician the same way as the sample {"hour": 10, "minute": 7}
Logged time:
{"hour": 2, "minute": 26}
